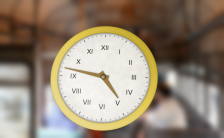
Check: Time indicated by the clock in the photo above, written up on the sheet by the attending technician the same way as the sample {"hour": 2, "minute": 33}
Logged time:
{"hour": 4, "minute": 47}
